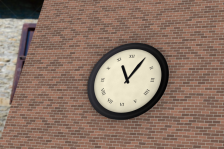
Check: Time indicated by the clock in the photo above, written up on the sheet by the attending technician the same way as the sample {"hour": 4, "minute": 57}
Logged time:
{"hour": 11, "minute": 5}
